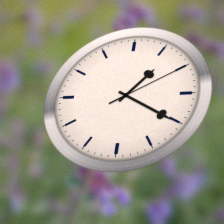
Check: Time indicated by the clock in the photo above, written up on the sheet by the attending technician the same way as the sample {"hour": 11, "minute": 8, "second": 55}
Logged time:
{"hour": 1, "minute": 20, "second": 10}
